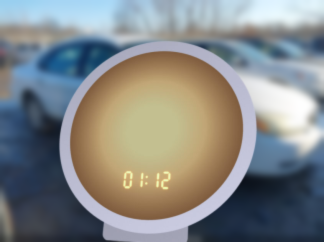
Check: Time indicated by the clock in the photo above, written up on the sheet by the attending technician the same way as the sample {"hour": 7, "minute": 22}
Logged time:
{"hour": 1, "minute": 12}
